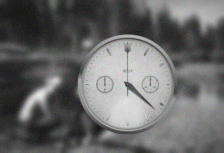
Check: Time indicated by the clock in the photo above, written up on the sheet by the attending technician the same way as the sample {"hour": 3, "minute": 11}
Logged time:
{"hour": 4, "minute": 22}
